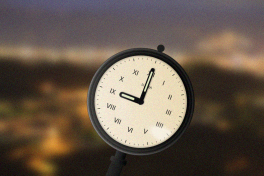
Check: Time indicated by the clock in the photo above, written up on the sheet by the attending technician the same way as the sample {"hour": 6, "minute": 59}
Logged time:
{"hour": 9, "minute": 0}
